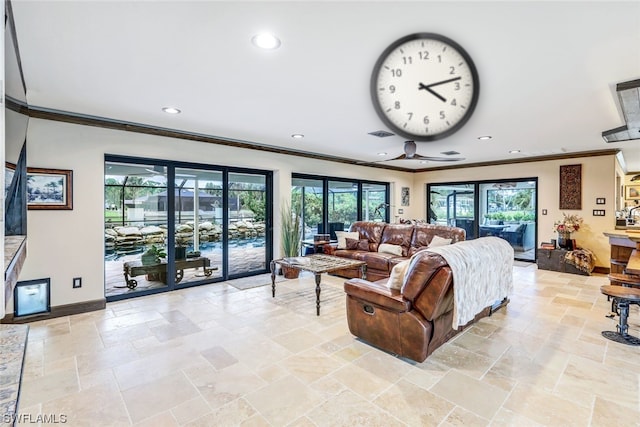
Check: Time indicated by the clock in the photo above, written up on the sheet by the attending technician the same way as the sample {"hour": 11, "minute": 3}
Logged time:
{"hour": 4, "minute": 13}
